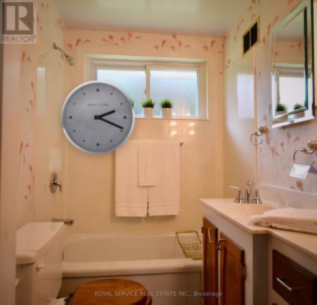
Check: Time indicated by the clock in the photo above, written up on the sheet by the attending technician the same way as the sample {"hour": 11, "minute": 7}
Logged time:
{"hour": 2, "minute": 19}
